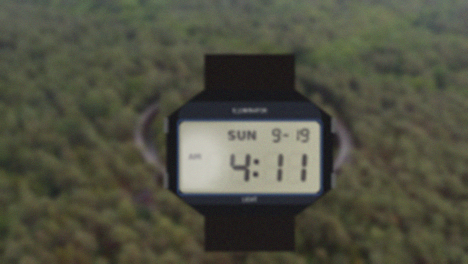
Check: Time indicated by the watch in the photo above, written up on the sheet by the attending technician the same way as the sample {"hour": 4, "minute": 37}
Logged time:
{"hour": 4, "minute": 11}
